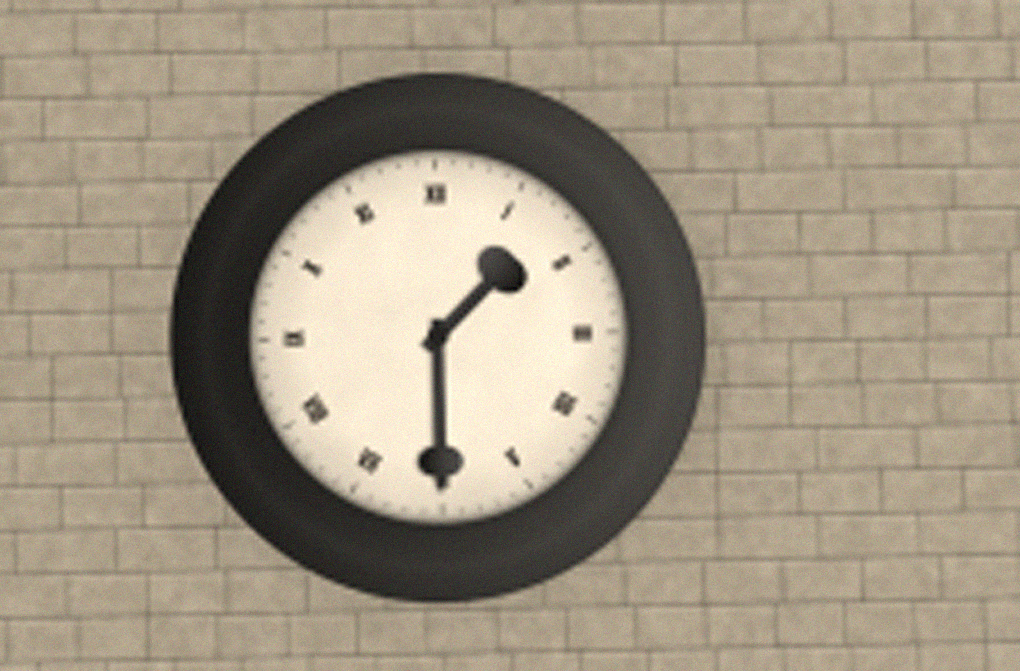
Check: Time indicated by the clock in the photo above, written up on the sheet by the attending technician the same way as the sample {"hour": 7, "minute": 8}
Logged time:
{"hour": 1, "minute": 30}
